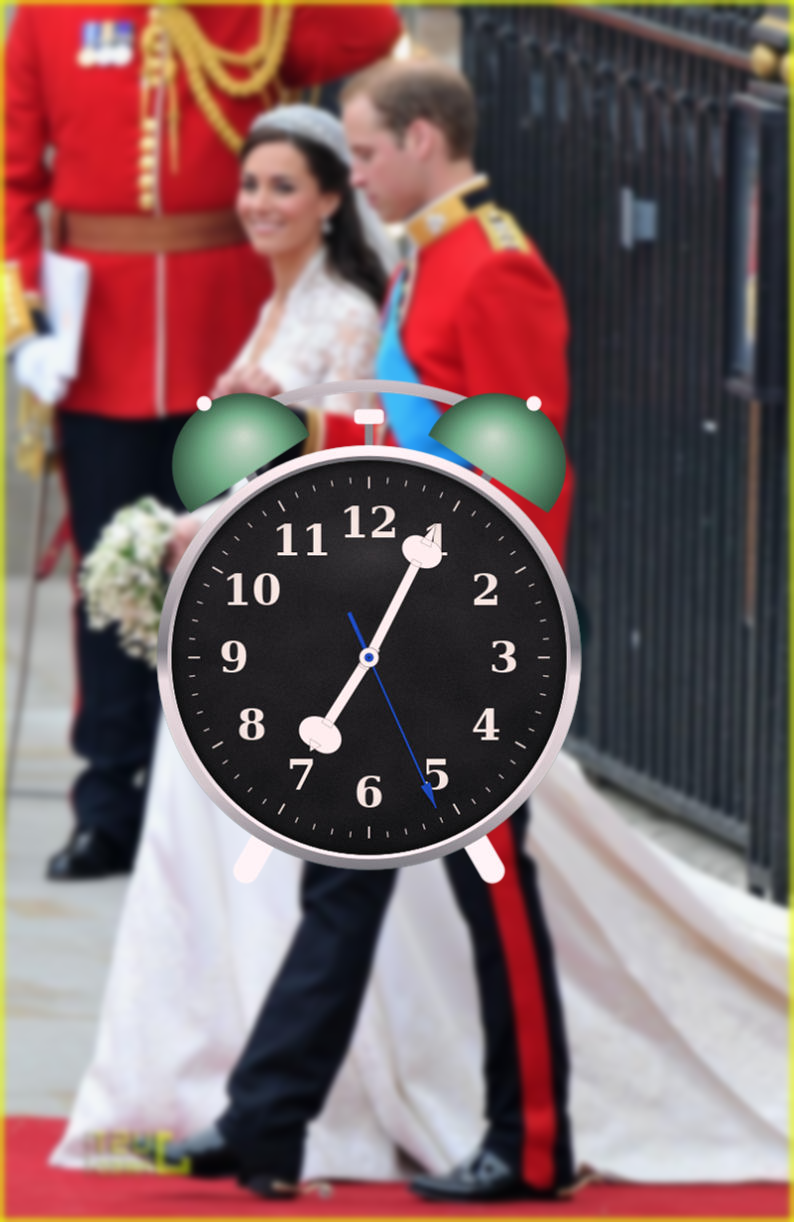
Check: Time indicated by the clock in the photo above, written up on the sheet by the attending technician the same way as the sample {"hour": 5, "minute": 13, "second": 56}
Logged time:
{"hour": 7, "minute": 4, "second": 26}
